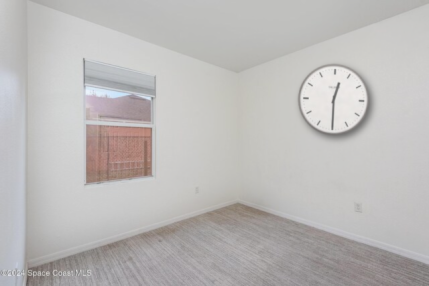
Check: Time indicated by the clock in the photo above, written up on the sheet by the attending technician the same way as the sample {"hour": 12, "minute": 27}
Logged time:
{"hour": 12, "minute": 30}
